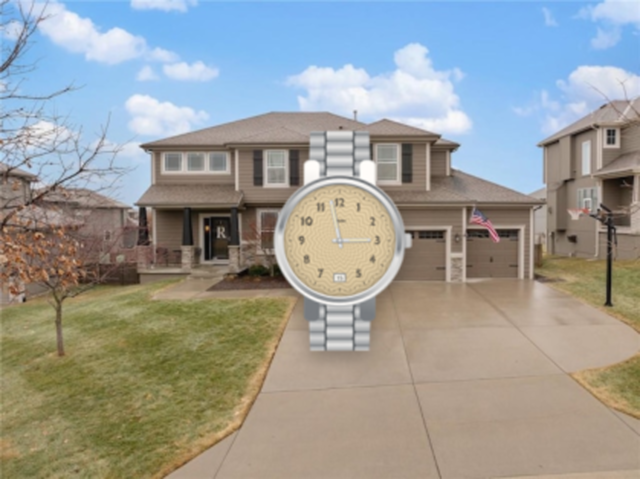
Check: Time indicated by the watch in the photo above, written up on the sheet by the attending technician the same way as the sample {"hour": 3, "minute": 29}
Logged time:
{"hour": 2, "minute": 58}
